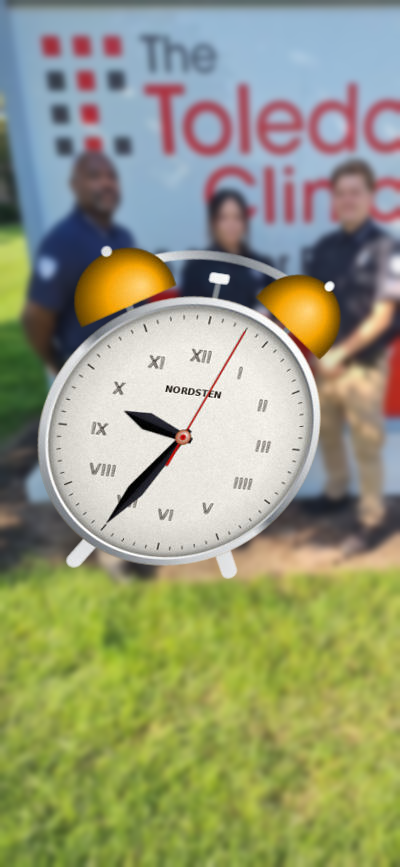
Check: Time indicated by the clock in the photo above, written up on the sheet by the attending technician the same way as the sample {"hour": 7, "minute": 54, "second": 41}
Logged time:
{"hour": 9, "minute": 35, "second": 3}
